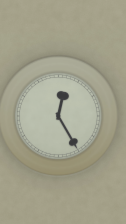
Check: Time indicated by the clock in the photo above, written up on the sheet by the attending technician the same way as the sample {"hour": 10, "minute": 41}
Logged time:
{"hour": 12, "minute": 25}
